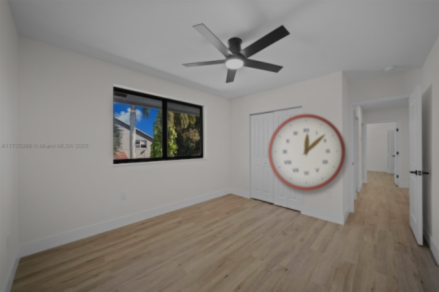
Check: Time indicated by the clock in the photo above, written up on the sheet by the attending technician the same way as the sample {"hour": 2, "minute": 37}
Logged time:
{"hour": 12, "minute": 8}
